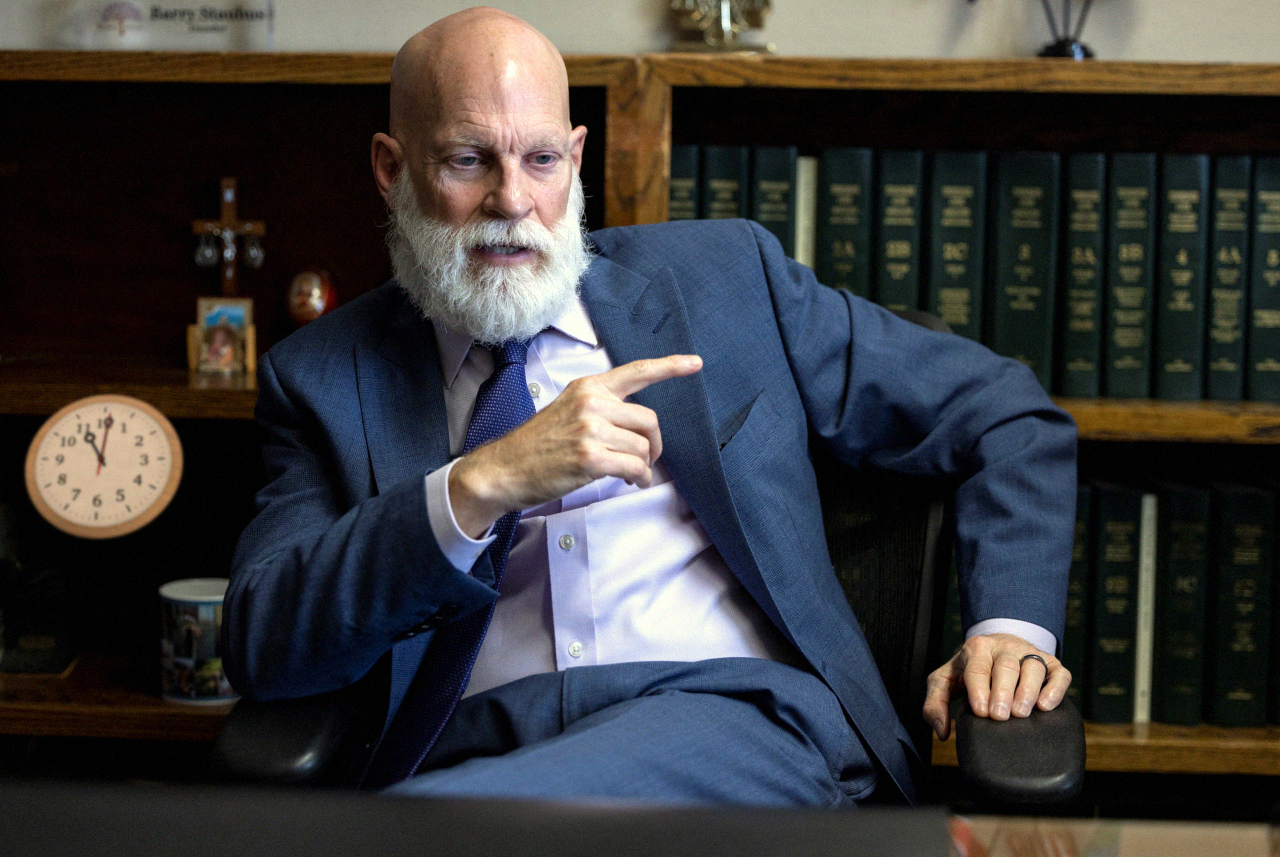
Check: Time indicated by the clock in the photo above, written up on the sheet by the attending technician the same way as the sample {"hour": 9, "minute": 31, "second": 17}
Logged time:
{"hour": 11, "minute": 1, "second": 1}
